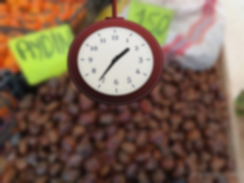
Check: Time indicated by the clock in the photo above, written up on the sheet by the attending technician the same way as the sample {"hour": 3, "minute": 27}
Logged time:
{"hour": 1, "minute": 36}
